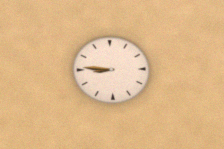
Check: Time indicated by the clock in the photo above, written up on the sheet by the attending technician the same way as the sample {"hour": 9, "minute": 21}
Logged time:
{"hour": 8, "minute": 46}
